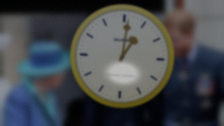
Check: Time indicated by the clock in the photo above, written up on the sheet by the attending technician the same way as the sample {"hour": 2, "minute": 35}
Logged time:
{"hour": 1, "minute": 1}
